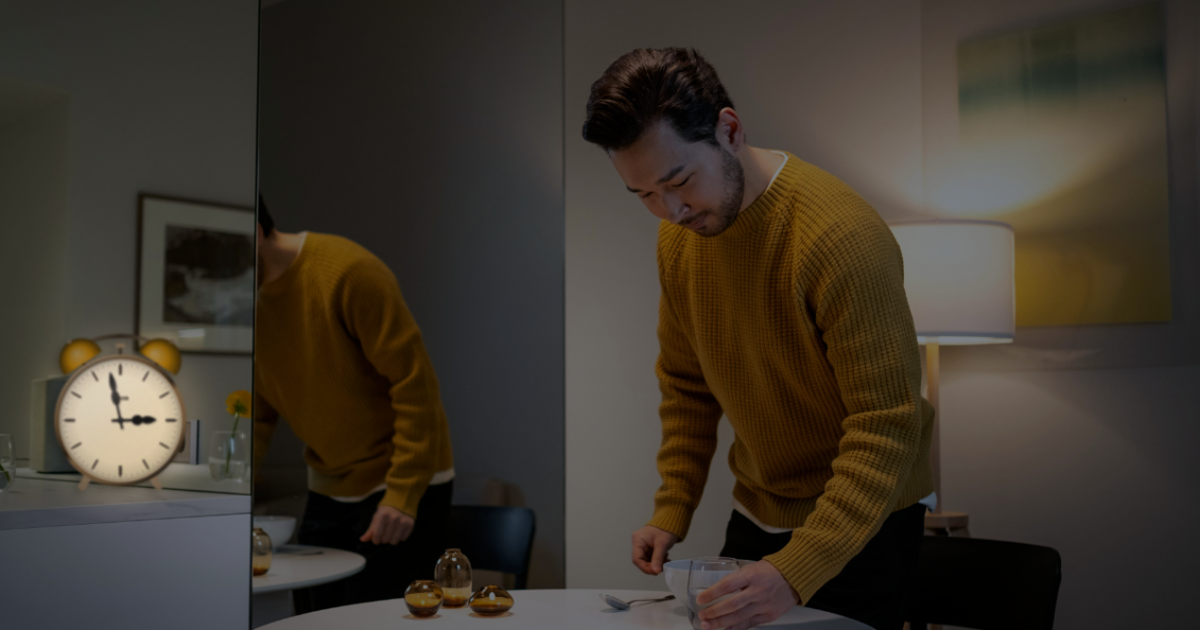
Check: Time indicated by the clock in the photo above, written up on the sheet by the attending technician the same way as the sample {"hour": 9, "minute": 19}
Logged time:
{"hour": 2, "minute": 58}
